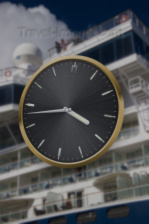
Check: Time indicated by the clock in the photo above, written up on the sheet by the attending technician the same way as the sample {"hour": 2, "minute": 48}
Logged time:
{"hour": 3, "minute": 43}
